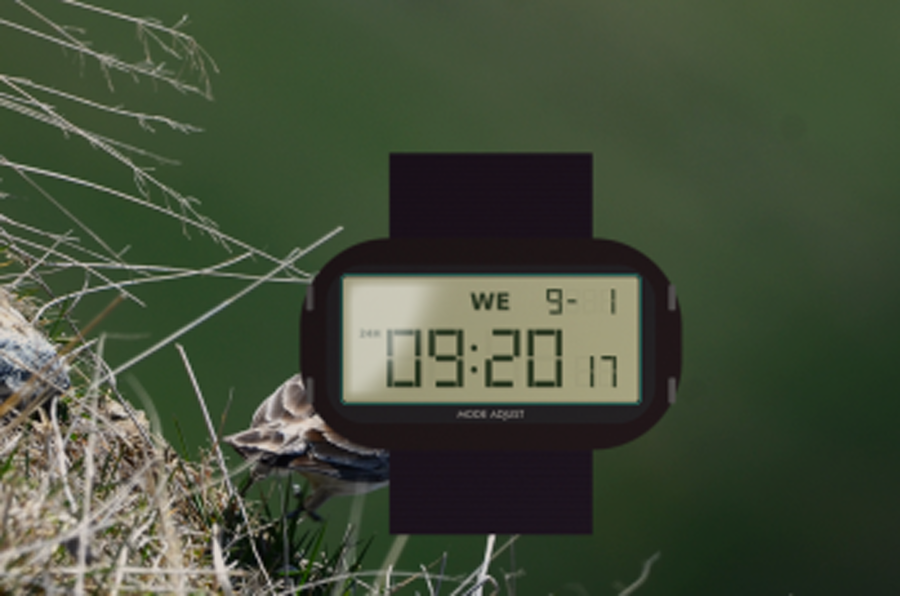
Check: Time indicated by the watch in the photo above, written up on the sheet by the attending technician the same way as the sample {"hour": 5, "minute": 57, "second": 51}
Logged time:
{"hour": 9, "minute": 20, "second": 17}
